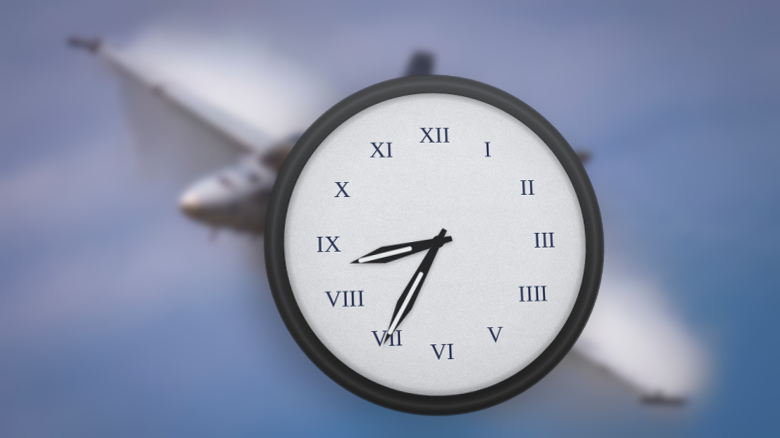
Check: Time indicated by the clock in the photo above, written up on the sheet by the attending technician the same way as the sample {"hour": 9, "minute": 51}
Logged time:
{"hour": 8, "minute": 35}
